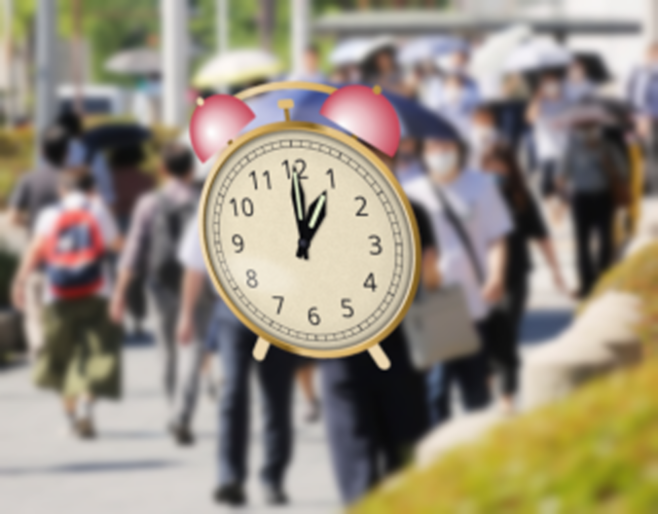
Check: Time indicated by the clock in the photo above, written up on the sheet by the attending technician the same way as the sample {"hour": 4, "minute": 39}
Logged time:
{"hour": 1, "minute": 0}
